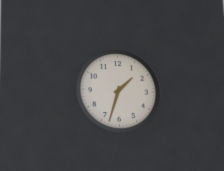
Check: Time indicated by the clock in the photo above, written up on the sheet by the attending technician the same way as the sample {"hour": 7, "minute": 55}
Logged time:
{"hour": 1, "minute": 33}
